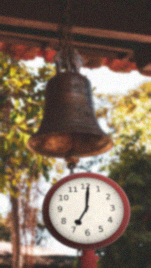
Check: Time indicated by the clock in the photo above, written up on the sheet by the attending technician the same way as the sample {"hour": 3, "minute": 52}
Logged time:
{"hour": 7, "minute": 1}
